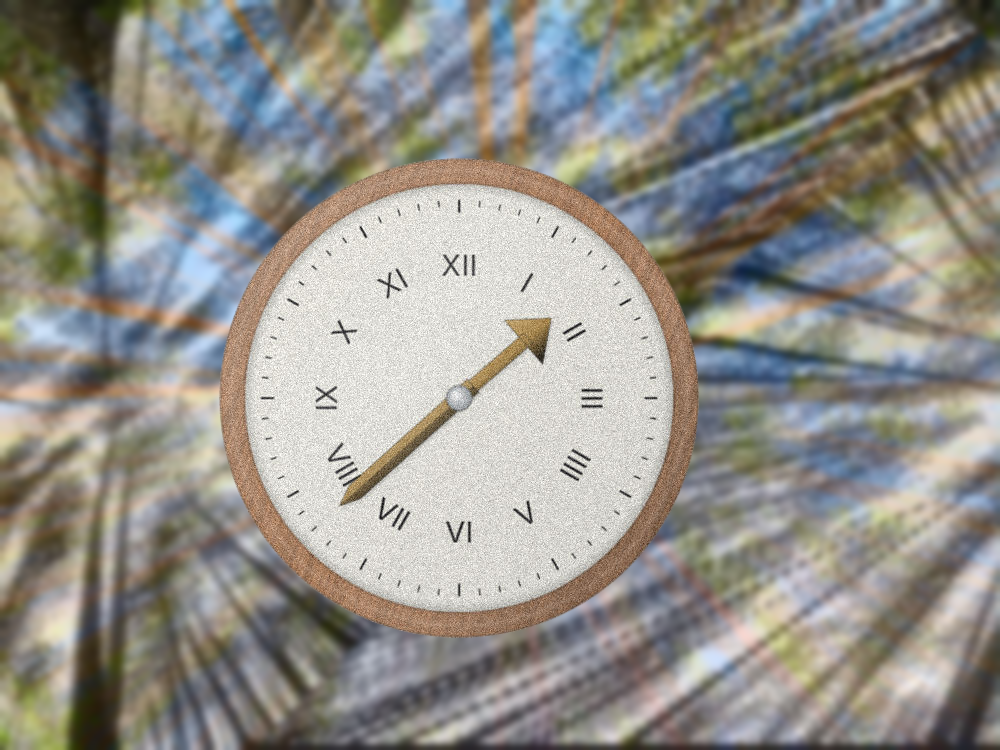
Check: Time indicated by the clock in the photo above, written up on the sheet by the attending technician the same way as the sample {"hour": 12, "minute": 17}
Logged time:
{"hour": 1, "minute": 38}
